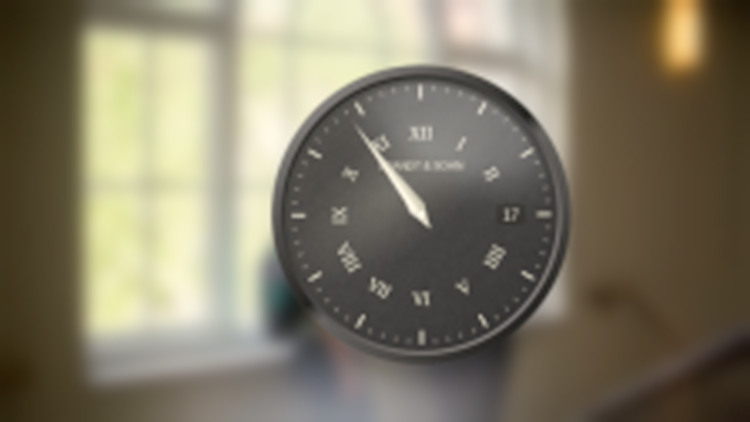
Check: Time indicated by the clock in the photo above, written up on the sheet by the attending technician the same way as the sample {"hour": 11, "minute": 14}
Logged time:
{"hour": 10, "minute": 54}
